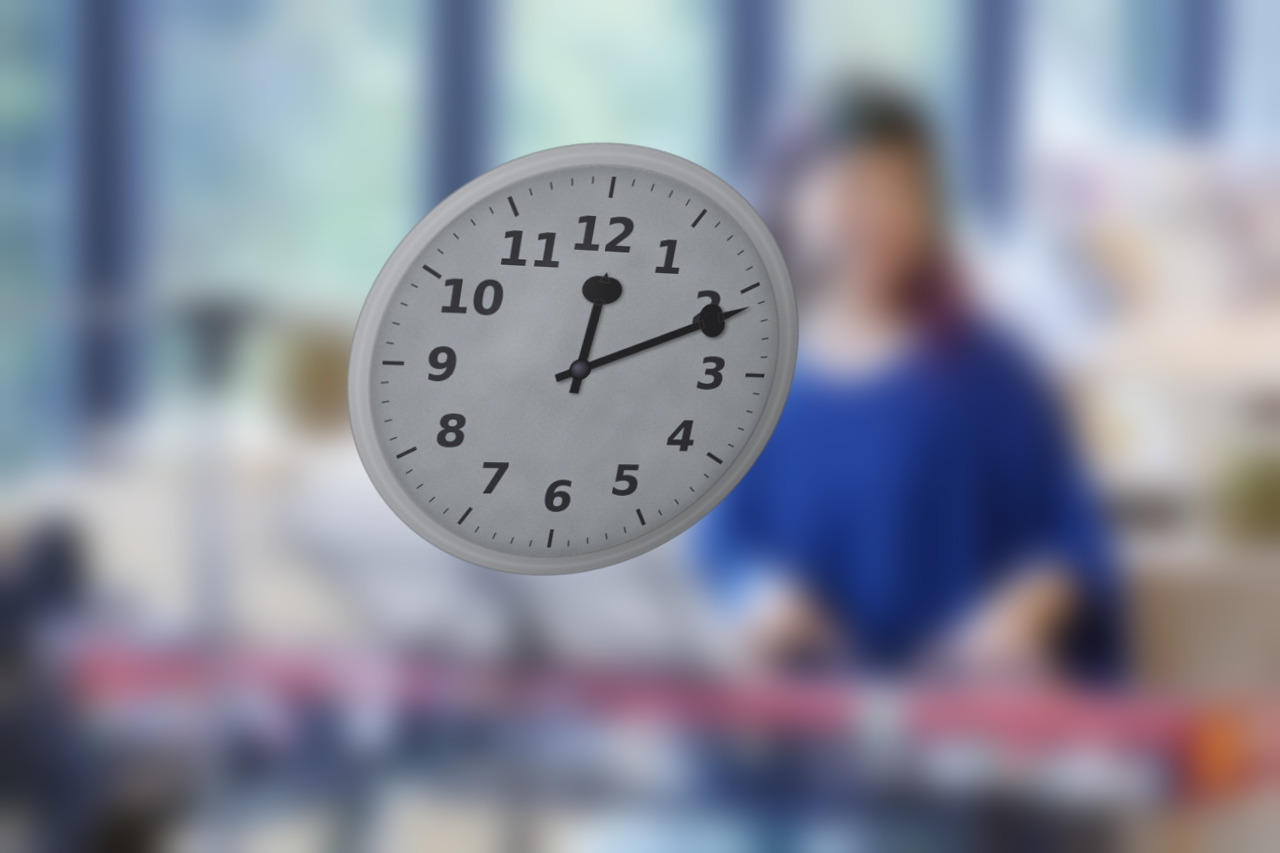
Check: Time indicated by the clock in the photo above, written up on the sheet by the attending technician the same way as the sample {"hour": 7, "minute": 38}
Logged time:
{"hour": 12, "minute": 11}
